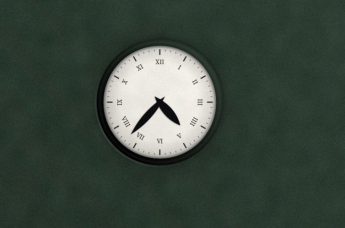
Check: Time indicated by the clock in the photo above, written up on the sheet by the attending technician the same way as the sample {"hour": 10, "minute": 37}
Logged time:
{"hour": 4, "minute": 37}
